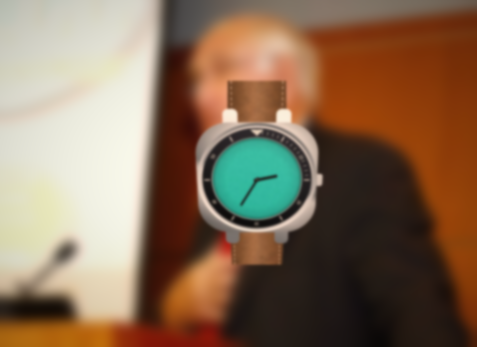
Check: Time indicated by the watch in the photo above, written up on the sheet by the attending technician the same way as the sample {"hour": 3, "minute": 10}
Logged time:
{"hour": 2, "minute": 35}
